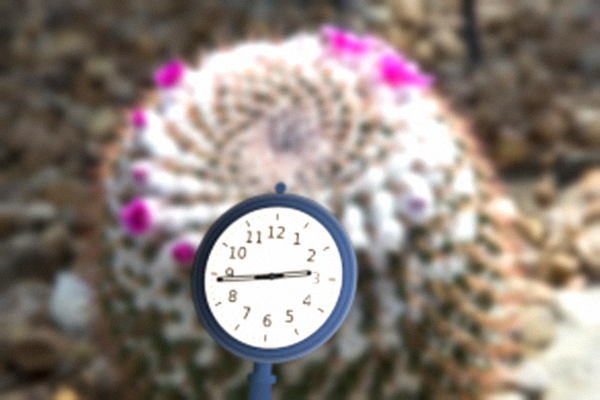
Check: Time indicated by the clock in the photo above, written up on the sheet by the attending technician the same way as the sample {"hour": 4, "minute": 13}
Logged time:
{"hour": 2, "minute": 44}
